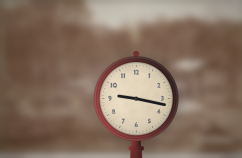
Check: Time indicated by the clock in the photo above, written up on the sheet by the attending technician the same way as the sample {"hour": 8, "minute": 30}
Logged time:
{"hour": 9, "minute": 17}
